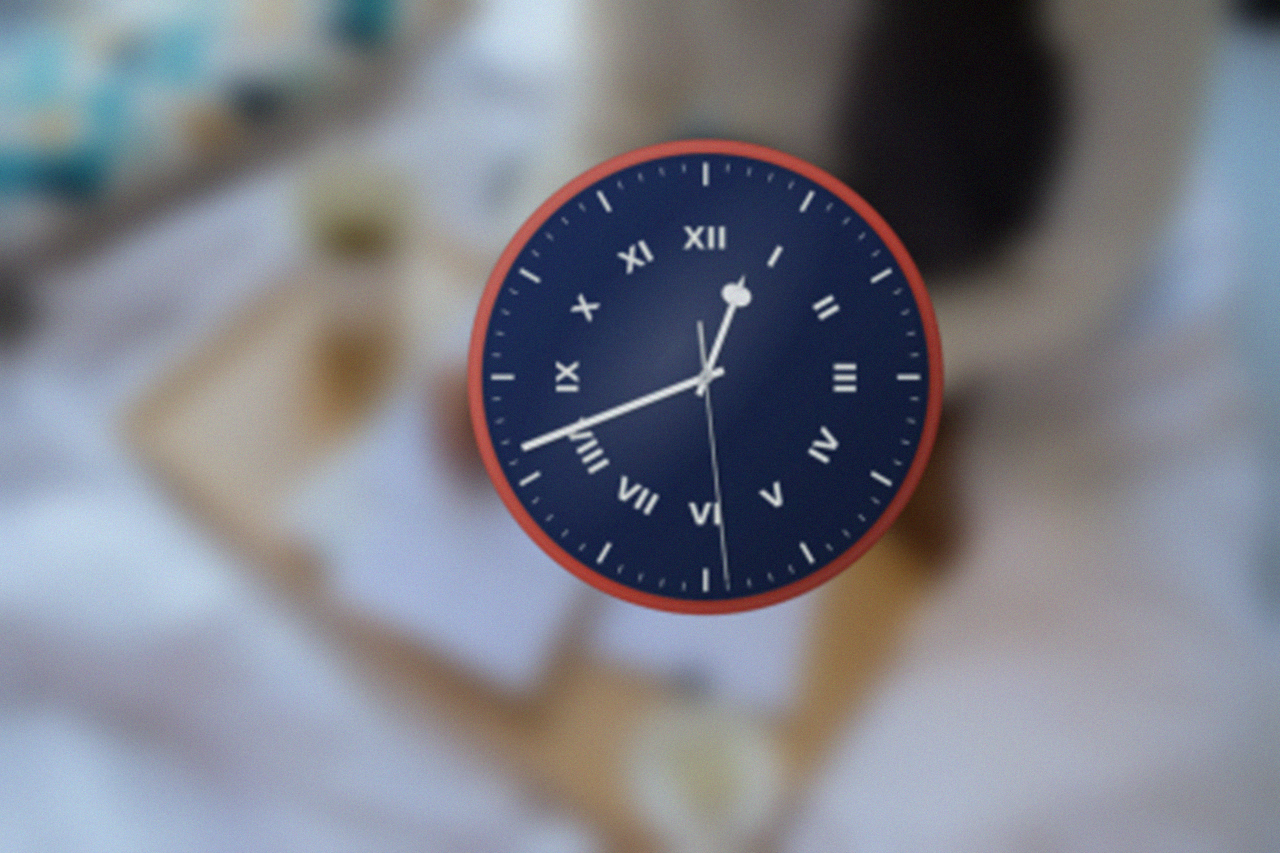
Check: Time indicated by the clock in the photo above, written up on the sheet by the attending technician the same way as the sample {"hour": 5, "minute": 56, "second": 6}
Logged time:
{"hour": 12, "minute": 41, "second": 29}
